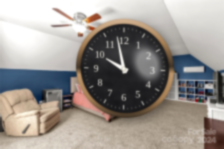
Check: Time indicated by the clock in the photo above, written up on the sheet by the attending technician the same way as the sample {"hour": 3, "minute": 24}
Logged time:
{"hour": 9, "minute": 58}
